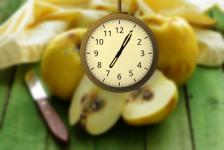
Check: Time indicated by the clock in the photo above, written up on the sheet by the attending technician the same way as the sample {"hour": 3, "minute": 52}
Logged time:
{"hour": 7, "minute": 5}
